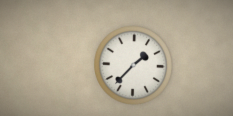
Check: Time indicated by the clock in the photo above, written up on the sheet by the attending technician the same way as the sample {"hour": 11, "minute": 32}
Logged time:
{"hour": 1, "minute": 37}
